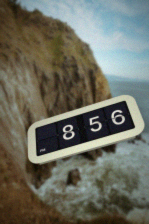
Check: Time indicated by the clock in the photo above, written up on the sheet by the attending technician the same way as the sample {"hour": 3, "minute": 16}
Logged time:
{"hour": 8, "minute": 56}
